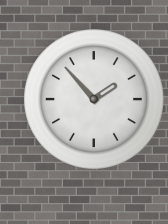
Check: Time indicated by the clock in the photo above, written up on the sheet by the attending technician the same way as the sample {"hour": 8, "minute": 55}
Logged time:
{"hour": 1, "minute": 53}
